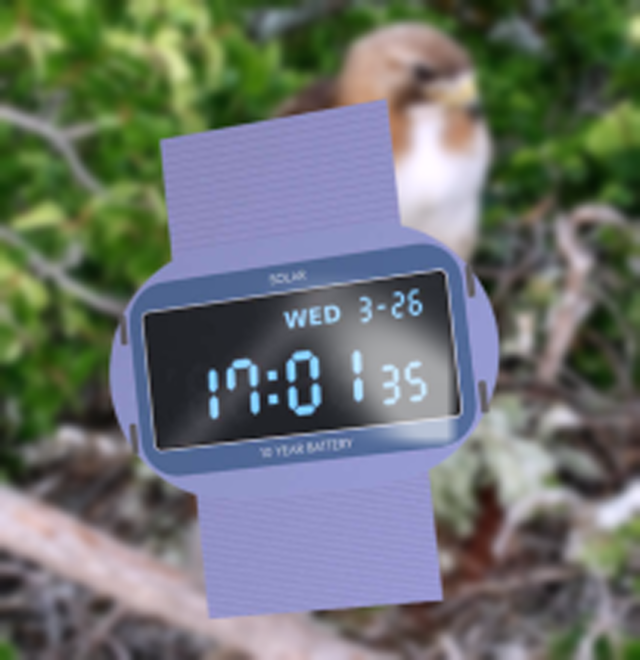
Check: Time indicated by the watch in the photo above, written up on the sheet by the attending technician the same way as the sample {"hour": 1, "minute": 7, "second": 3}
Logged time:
{"hour": 17, "minute": 1, "second": 35}
